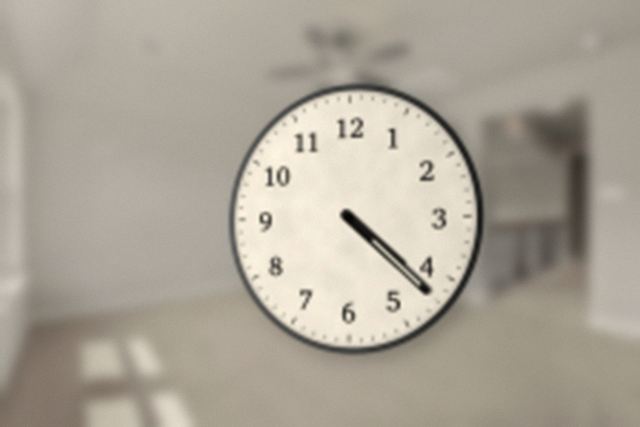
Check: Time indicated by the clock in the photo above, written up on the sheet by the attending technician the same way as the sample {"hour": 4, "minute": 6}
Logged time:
{"hour": 4, "minute": 22}
